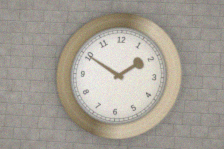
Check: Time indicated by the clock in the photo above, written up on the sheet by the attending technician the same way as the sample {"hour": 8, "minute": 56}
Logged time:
{"hour": 1, "minute": 50}
